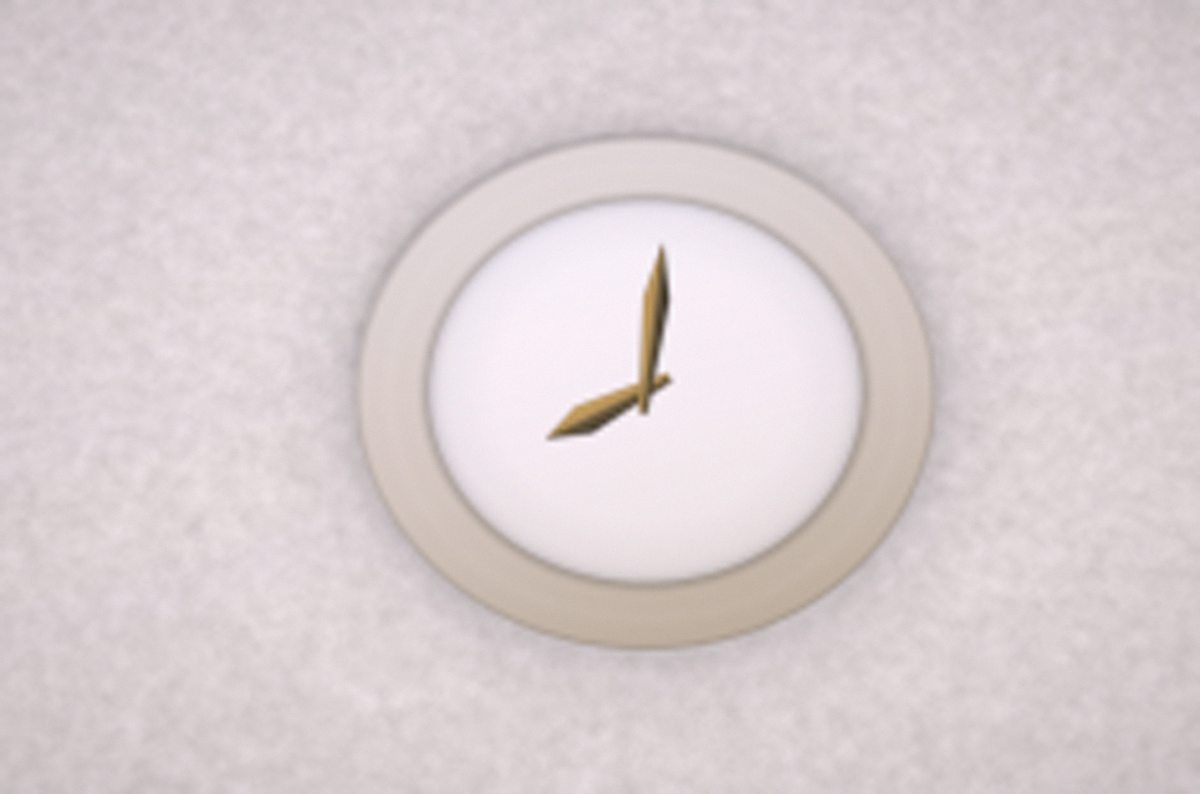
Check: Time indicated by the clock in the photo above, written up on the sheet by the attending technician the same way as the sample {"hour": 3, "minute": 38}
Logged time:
{"hour": 8, "minute": 1}
